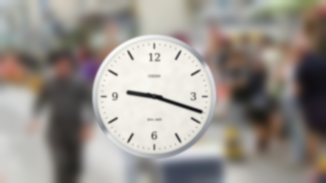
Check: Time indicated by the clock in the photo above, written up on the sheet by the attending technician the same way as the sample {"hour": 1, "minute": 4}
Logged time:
{"hour": 9, "minute": 18}
